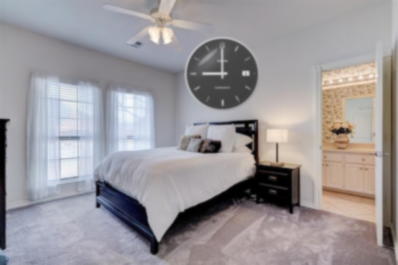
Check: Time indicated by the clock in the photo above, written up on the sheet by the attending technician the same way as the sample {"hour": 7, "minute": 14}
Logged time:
{"hour": 9, "minute": 0}
